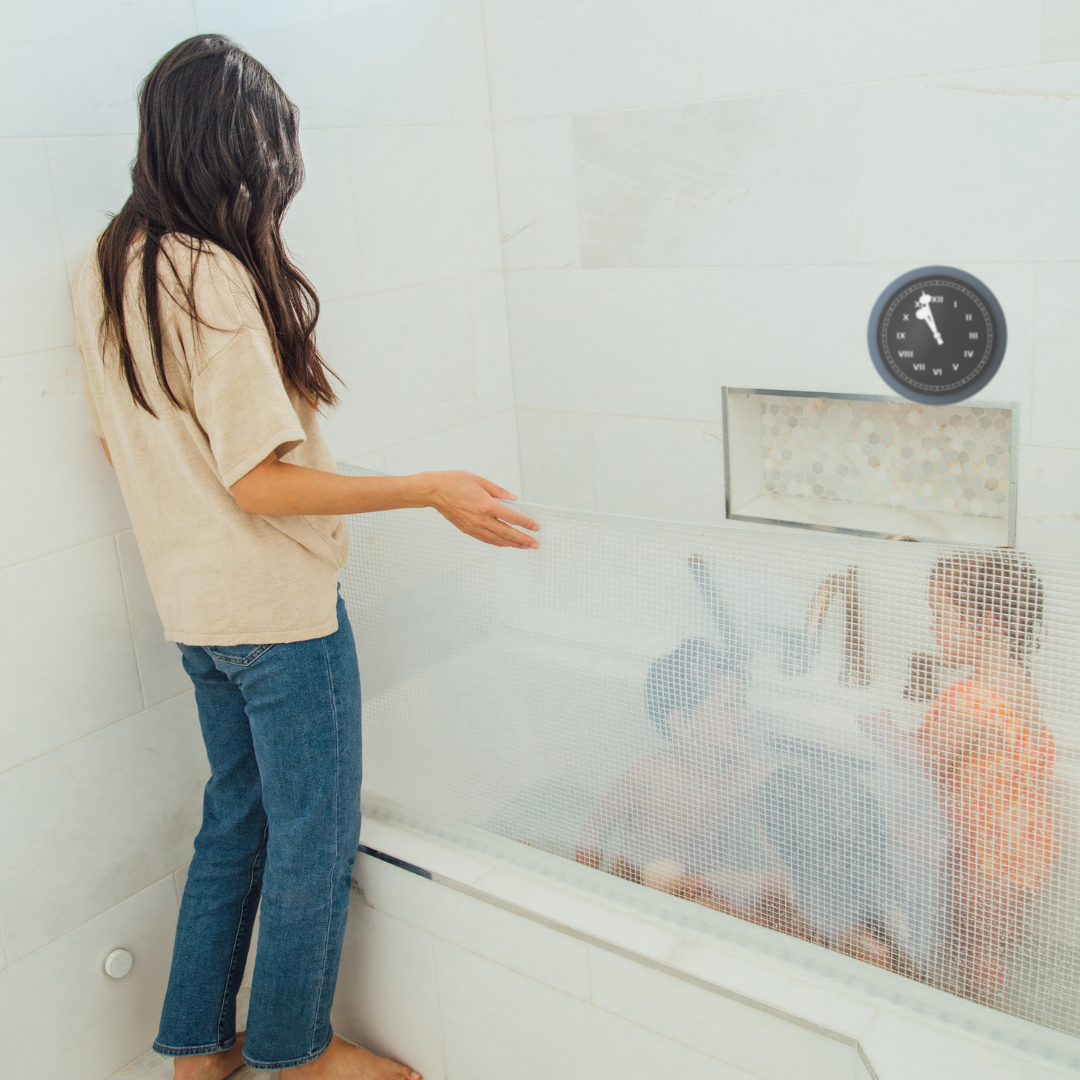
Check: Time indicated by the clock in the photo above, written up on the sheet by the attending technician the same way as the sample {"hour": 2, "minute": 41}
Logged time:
{"hour": 10, "minute": 57}
